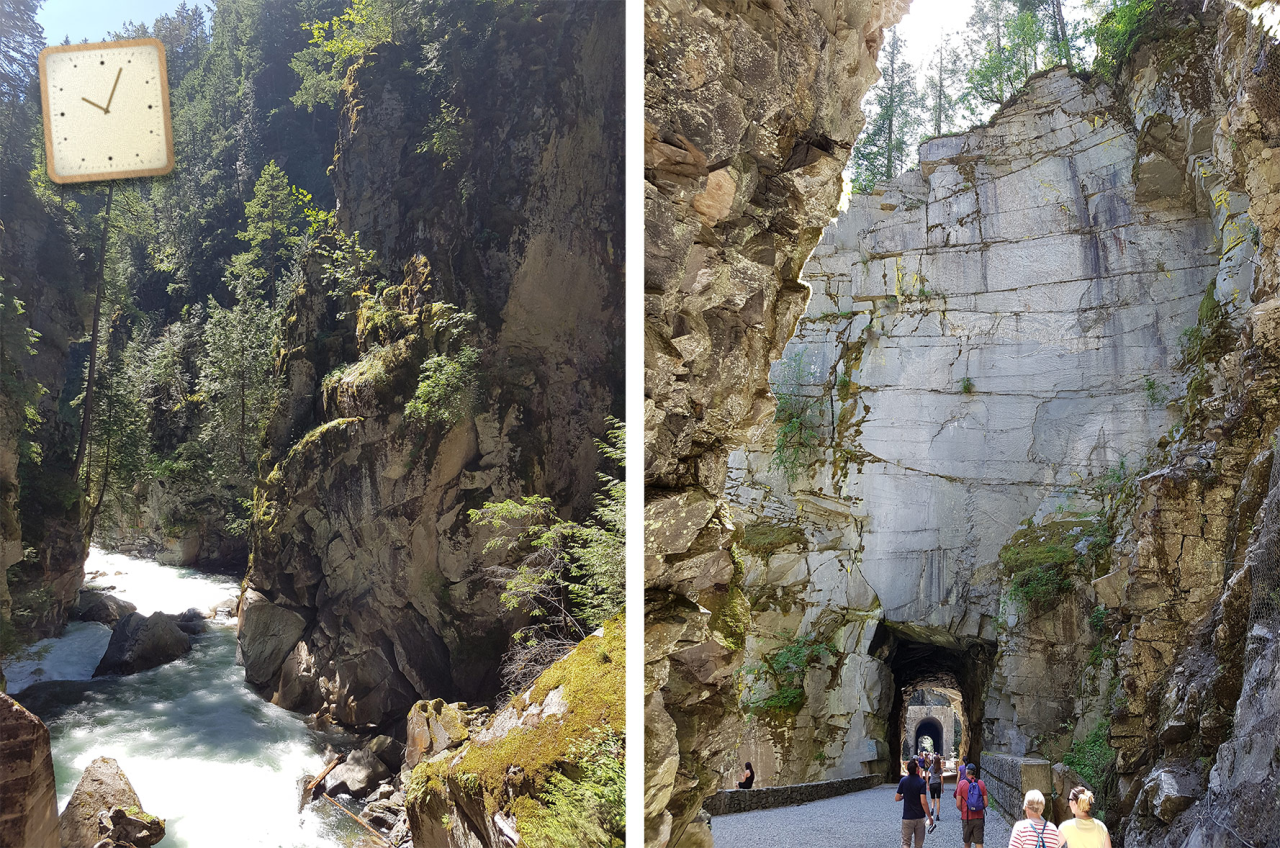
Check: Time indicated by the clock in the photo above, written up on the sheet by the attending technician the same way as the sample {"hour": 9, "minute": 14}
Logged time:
{"hour": 10, "minute": 4}
